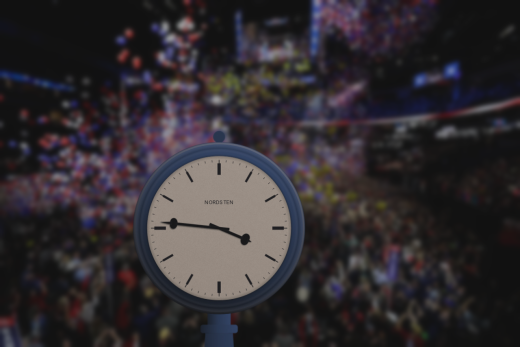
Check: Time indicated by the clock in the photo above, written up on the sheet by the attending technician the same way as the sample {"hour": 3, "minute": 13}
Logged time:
{"hour": 3, "minute": 46}
